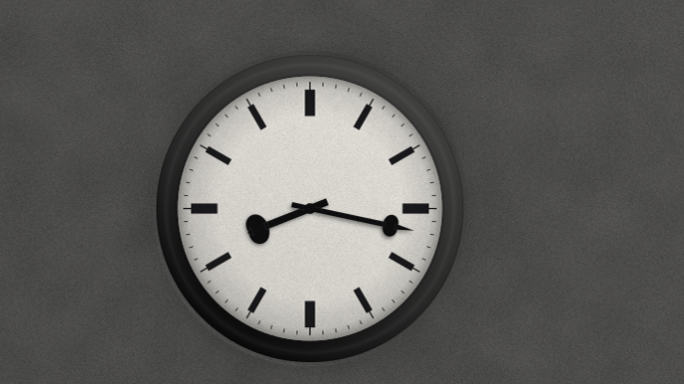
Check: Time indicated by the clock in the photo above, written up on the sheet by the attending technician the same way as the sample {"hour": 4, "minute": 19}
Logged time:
{"hour": 8, "minute": 17}
